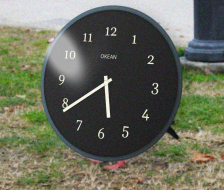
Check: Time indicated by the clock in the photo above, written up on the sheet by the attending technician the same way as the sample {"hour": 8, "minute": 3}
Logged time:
{"hour": 5, "minute": 39}
